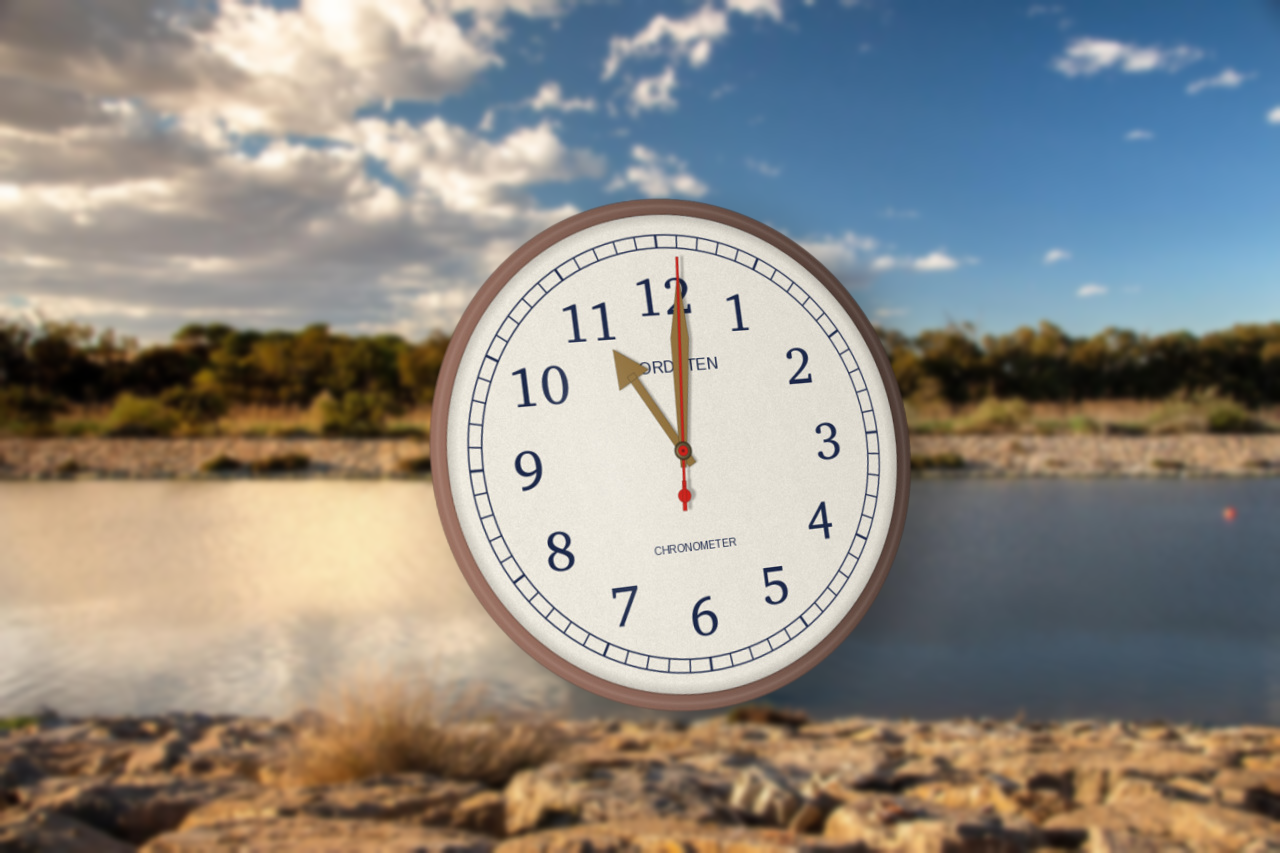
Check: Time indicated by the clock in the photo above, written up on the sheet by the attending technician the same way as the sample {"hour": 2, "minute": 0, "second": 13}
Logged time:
{"hour": 11, "minute": 1, "second": 1}
